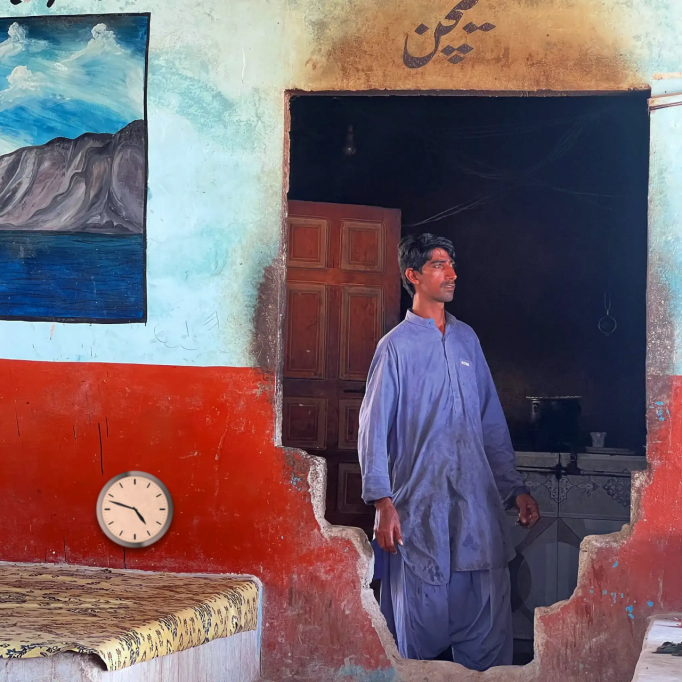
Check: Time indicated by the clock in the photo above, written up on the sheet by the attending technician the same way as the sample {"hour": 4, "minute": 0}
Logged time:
{"hour": 4, "minute": 48}
